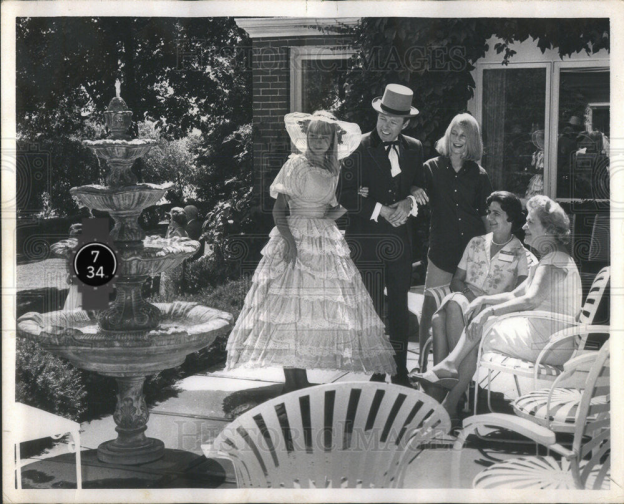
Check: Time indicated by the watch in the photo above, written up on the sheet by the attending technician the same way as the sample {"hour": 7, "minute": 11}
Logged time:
{"hour": 7, "minute": 34}
